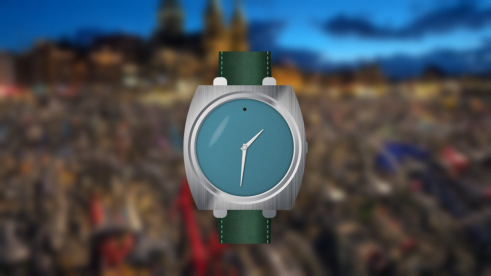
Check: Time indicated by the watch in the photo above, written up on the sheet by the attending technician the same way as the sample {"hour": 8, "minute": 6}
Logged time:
{"hour": 1, "minute": 31}
